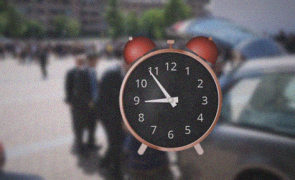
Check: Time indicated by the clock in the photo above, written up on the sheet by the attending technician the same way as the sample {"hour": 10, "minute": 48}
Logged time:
{"hour": 8, "minute": 54}
